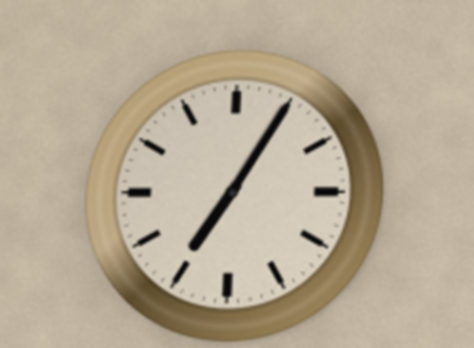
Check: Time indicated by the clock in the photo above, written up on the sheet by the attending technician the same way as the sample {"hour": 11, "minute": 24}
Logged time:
{"hour": 7, "minute": 5}
